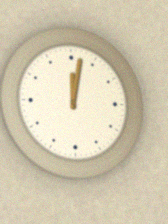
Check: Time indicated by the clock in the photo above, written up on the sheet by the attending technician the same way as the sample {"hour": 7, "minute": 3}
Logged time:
{"hour": 12, "minute": 2}
